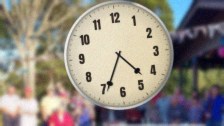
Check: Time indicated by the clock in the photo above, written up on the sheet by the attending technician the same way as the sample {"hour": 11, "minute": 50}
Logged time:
{"hour": 4, "minute": 34}
